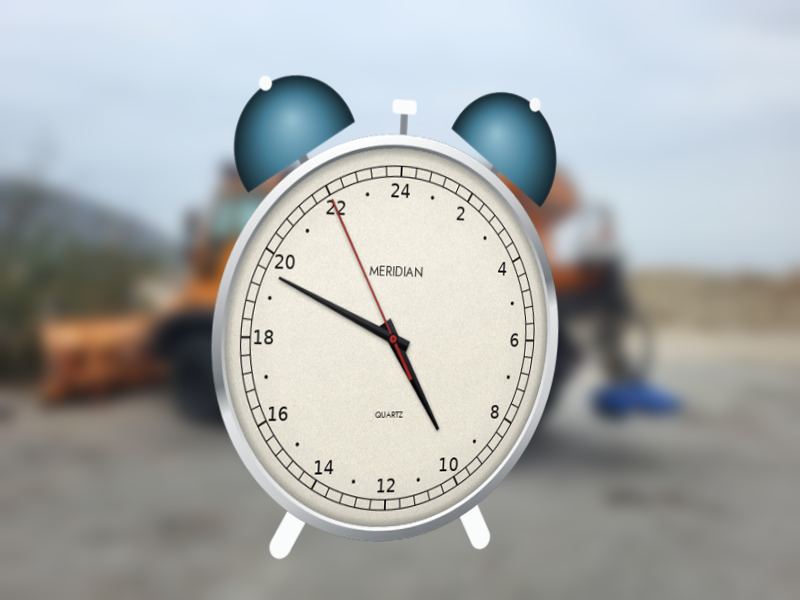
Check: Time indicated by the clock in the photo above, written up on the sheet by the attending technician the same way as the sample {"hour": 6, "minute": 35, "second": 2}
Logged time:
{"hour": 9, "minute": 48, "second": 55}
